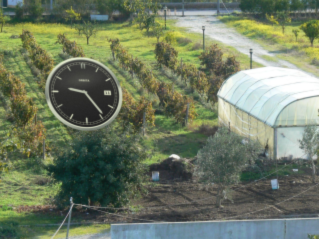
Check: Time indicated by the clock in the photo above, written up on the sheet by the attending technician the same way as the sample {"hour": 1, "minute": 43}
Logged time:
{"hour": 9, "minute": 24}
